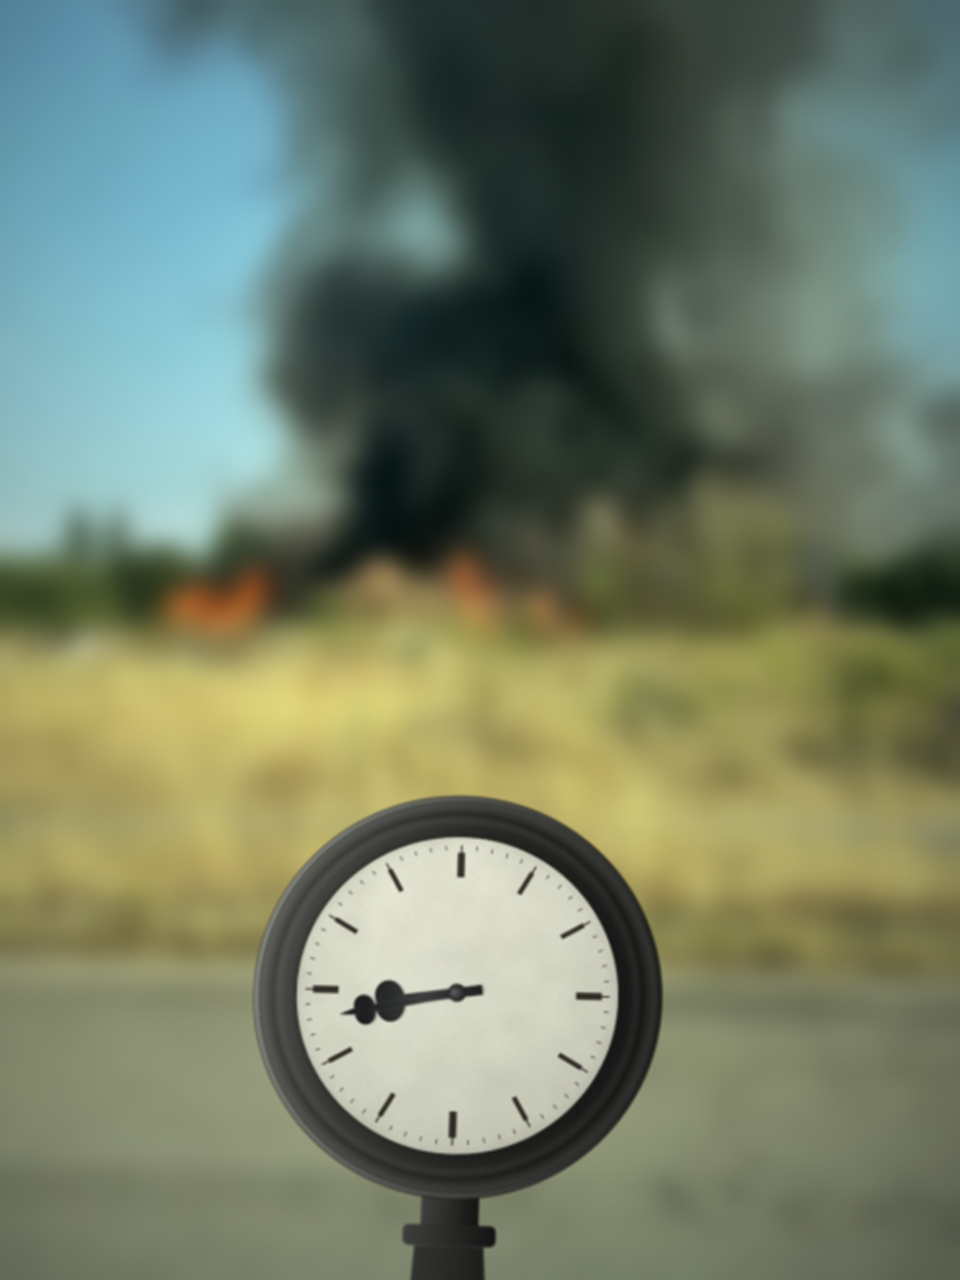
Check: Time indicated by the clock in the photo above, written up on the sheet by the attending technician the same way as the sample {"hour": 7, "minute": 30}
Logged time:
{"hour": 8, "minute": 43}
